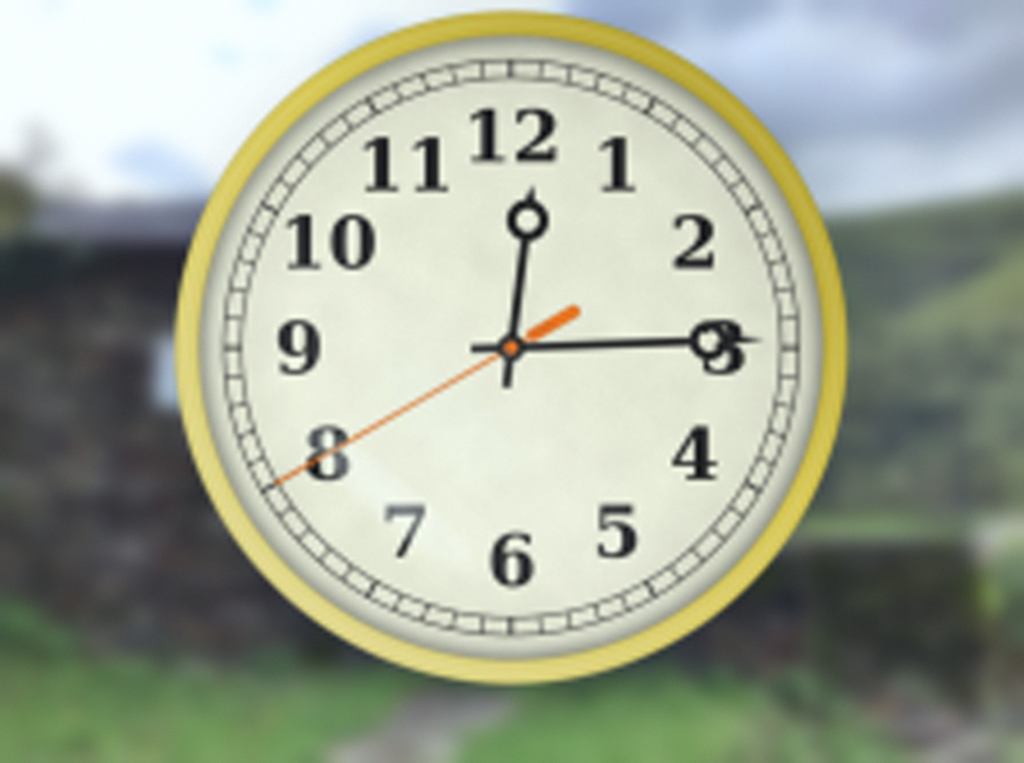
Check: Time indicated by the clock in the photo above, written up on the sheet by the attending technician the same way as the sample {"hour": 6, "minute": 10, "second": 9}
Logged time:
{"hour": 12, "minute": 14, "second": 40}
